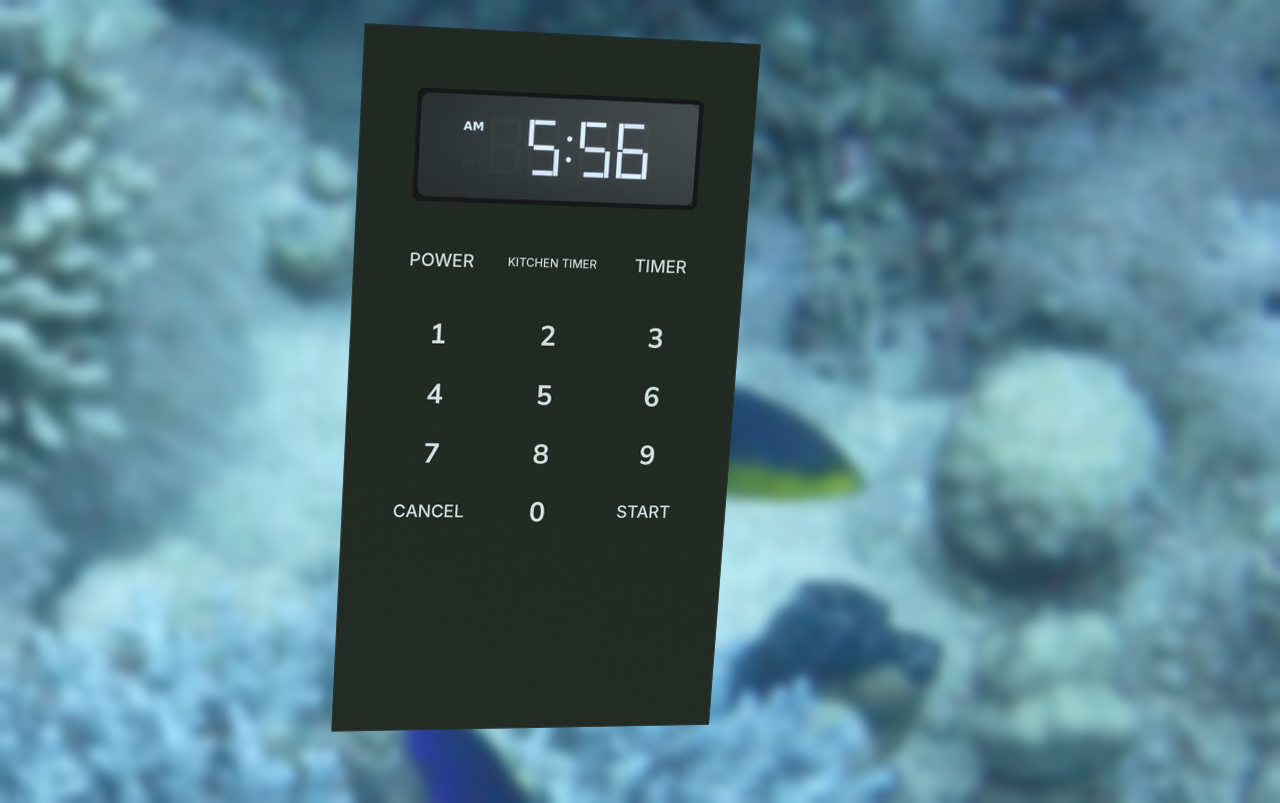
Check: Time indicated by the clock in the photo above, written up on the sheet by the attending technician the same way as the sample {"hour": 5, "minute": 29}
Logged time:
{"hour": 5, "minute": 56}
